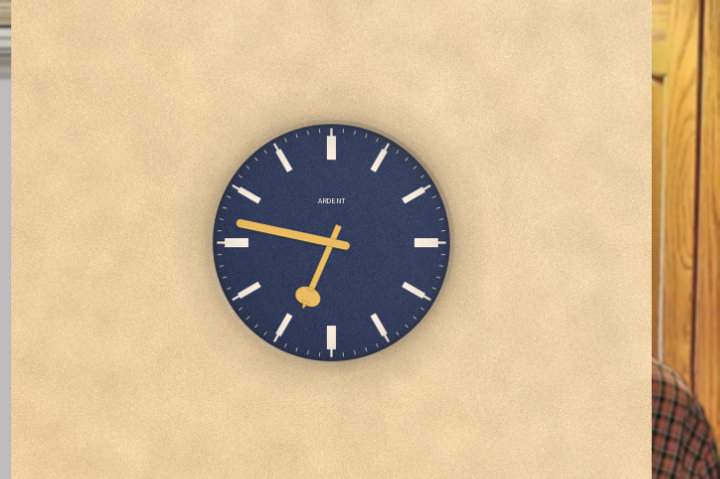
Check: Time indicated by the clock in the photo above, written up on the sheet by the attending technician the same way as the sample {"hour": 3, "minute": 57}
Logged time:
{"hour": 6, "minute": 47}
